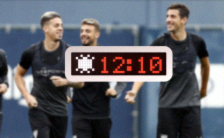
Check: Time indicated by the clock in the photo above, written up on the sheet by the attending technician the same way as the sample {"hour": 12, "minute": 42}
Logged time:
{"hour": 12, "minute": 10}
